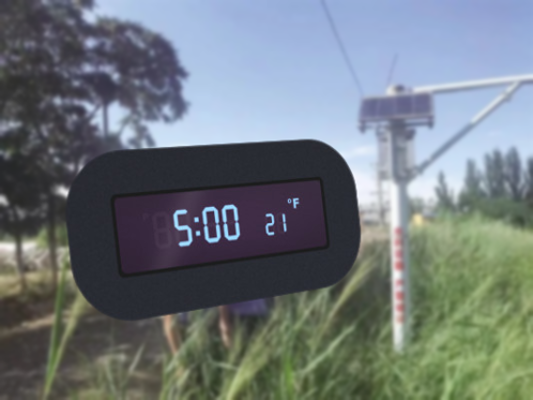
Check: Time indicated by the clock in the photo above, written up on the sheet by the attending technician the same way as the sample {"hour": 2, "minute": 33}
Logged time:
{"hour": 5, "minute": 0}
